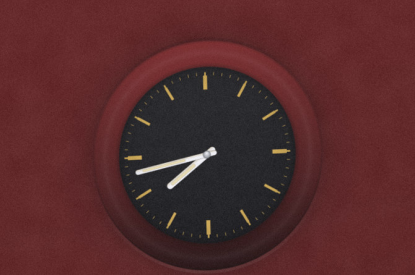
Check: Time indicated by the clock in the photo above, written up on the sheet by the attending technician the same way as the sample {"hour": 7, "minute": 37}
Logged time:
{"hour": 7, "minute": 43}
